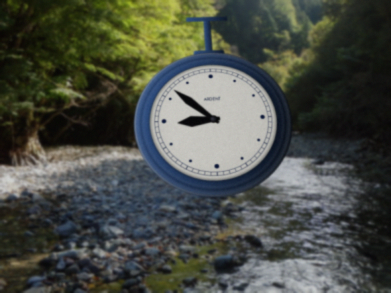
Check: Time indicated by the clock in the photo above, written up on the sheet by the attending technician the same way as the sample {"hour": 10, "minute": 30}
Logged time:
{"hour": 8, "minute": 52}
